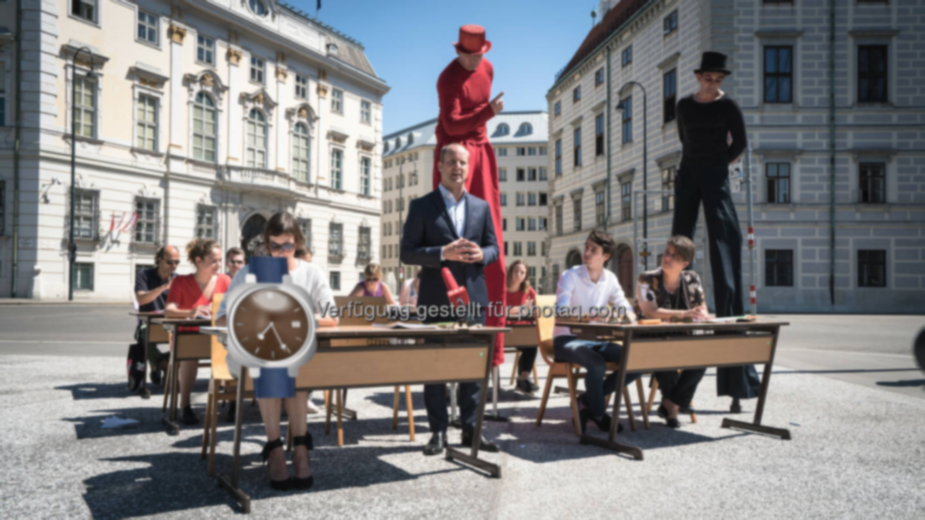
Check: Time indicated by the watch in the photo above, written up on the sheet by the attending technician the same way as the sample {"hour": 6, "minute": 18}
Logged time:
{"hour": 7, "minute": 26}
